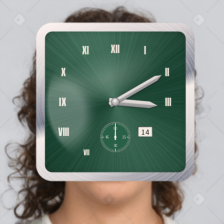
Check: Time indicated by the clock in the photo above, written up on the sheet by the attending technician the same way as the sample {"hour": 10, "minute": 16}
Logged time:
{"hour": 3, "minute": 10}
